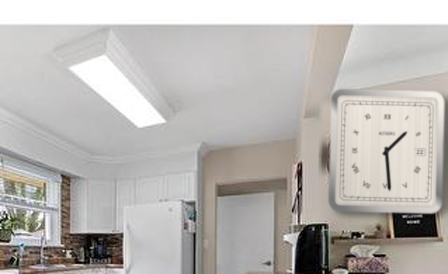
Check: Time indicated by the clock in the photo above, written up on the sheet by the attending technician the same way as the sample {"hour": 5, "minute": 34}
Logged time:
{"hour": 1, "minute": 29}
